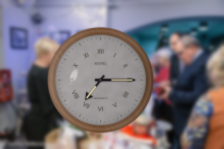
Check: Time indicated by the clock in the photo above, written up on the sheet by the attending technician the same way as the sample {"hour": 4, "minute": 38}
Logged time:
{"hour": 7, "minute": 15}
